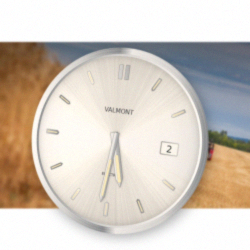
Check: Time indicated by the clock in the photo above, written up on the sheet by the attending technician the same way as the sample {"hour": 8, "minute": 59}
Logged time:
{"hour": 5, "minute": 31}
